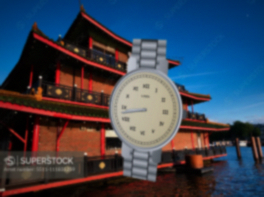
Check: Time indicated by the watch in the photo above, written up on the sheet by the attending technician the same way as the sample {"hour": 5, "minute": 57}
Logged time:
{"hour": 8, "minute": 43}
